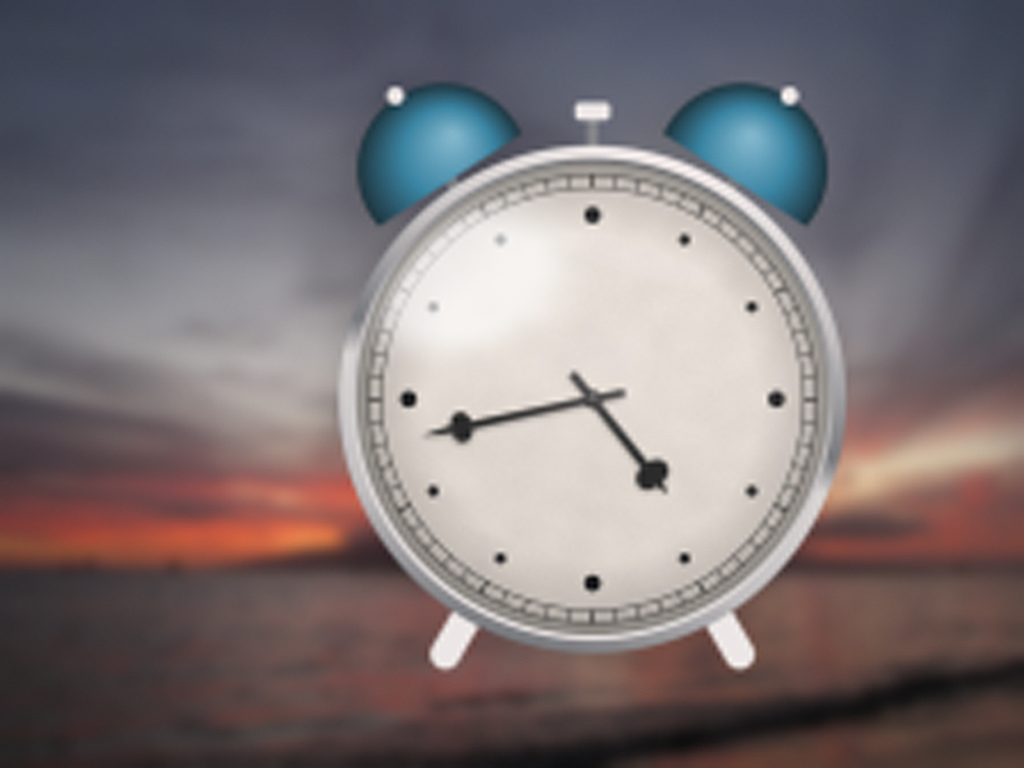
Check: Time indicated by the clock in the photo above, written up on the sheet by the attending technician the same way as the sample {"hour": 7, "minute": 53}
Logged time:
{"hour": 4, "minute": 43}
